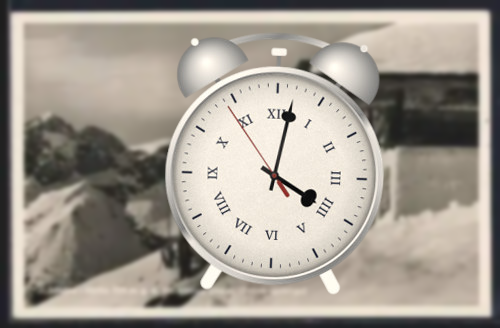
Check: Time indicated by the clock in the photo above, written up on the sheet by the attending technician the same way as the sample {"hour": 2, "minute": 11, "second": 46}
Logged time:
{"hour": 4, "minute": 1, "second": 54}
